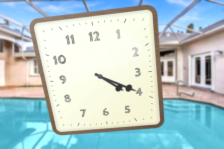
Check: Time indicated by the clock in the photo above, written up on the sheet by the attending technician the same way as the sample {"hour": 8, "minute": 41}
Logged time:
{"hour": 4, "minute": 20}
